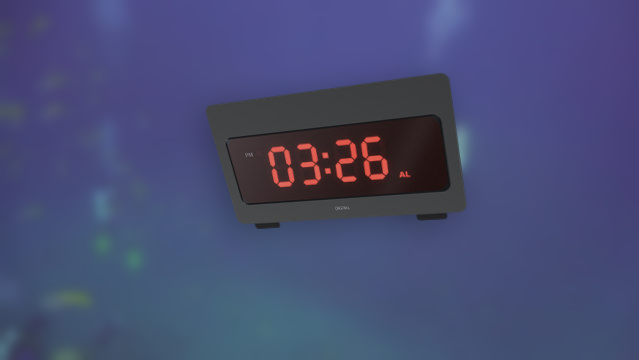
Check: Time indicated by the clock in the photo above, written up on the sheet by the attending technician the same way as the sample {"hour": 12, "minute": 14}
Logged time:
{"hour": 3, "minute": 26}
